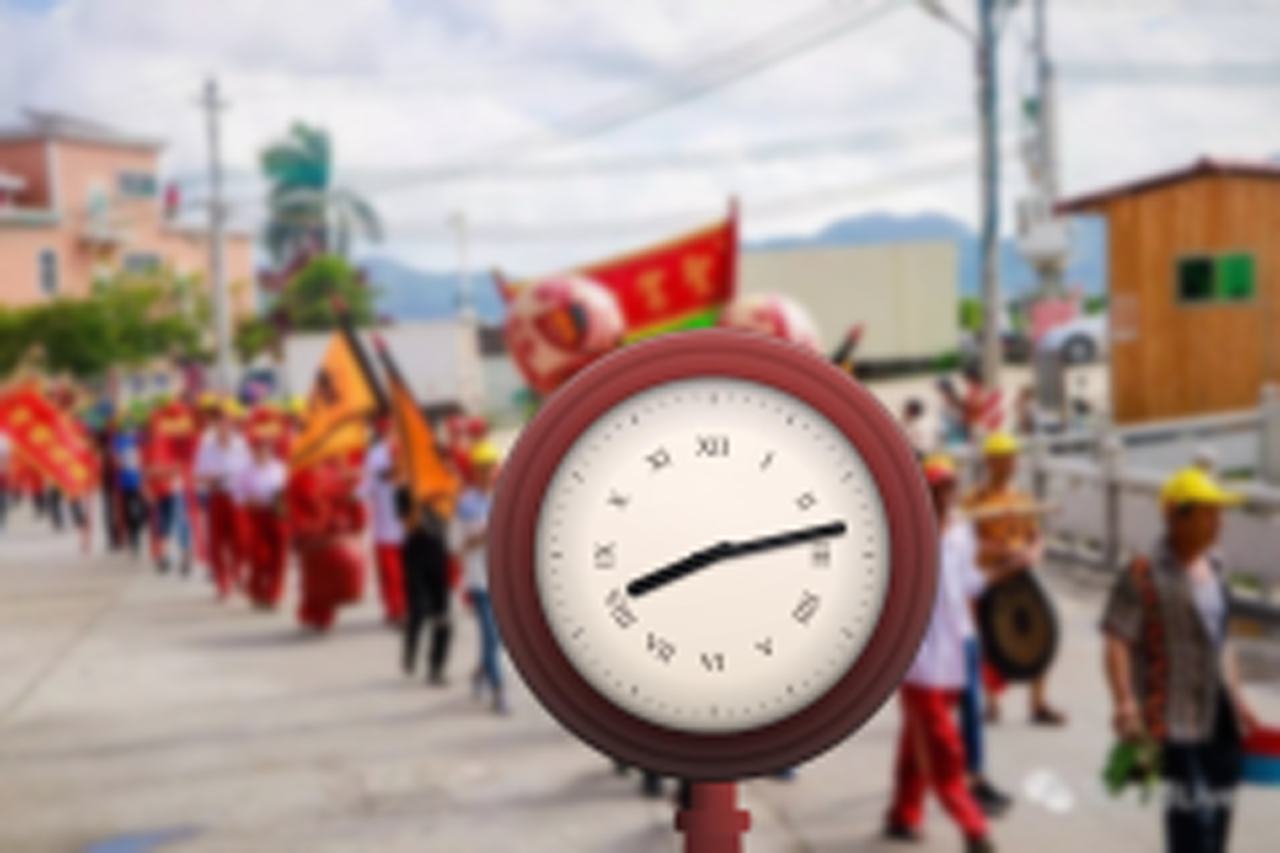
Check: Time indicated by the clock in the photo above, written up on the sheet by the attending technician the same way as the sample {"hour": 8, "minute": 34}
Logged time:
{"hour": 8, "minute": 13}
